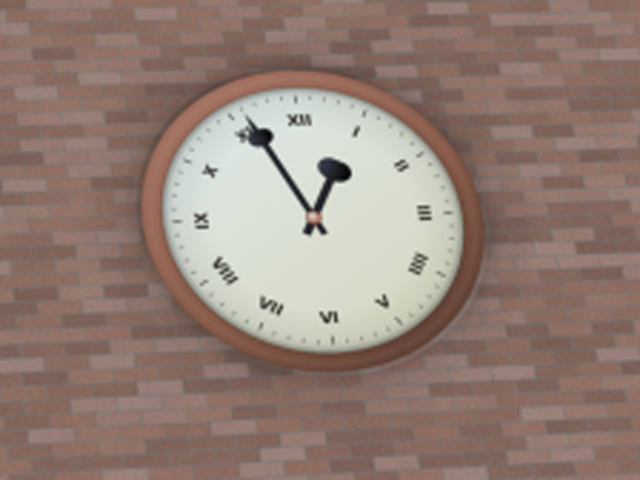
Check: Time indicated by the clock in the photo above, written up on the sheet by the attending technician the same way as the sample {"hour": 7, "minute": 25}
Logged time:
{"hour": 12, "minute": 56}
